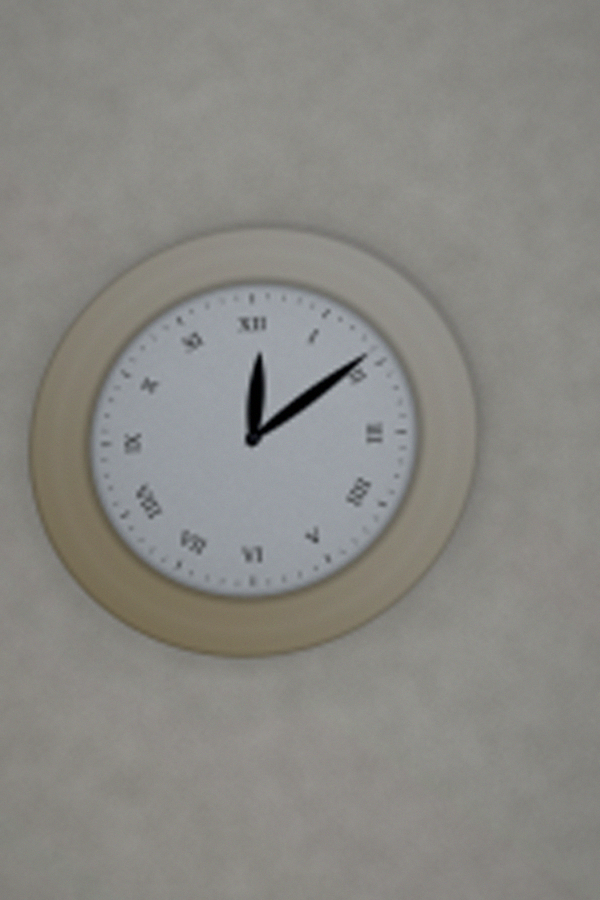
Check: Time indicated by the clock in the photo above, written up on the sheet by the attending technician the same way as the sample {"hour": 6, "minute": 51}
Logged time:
{"hour": 12, "minute": 9}
